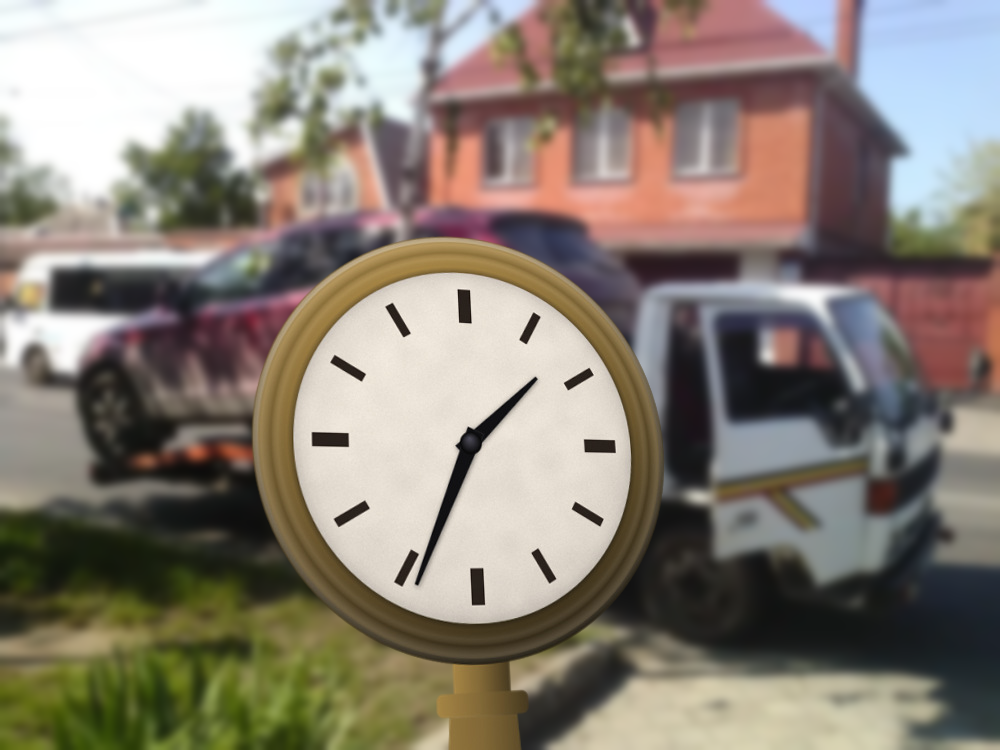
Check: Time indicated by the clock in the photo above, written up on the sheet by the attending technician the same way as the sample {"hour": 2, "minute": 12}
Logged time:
{"hour": 1, "minute": 34}
